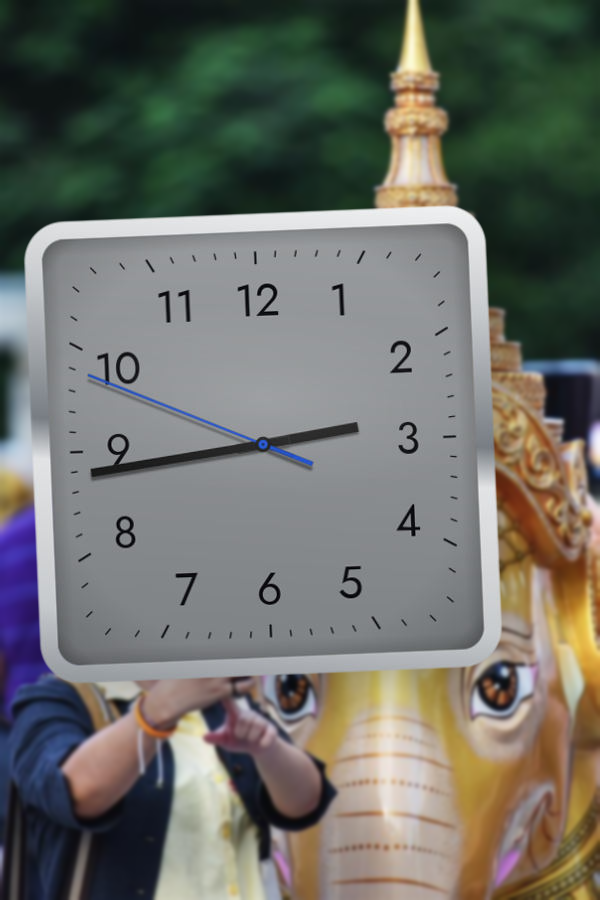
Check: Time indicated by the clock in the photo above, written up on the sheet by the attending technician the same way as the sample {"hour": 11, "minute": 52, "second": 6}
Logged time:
{"hour": 2, "minute": 43, "second": 49}
